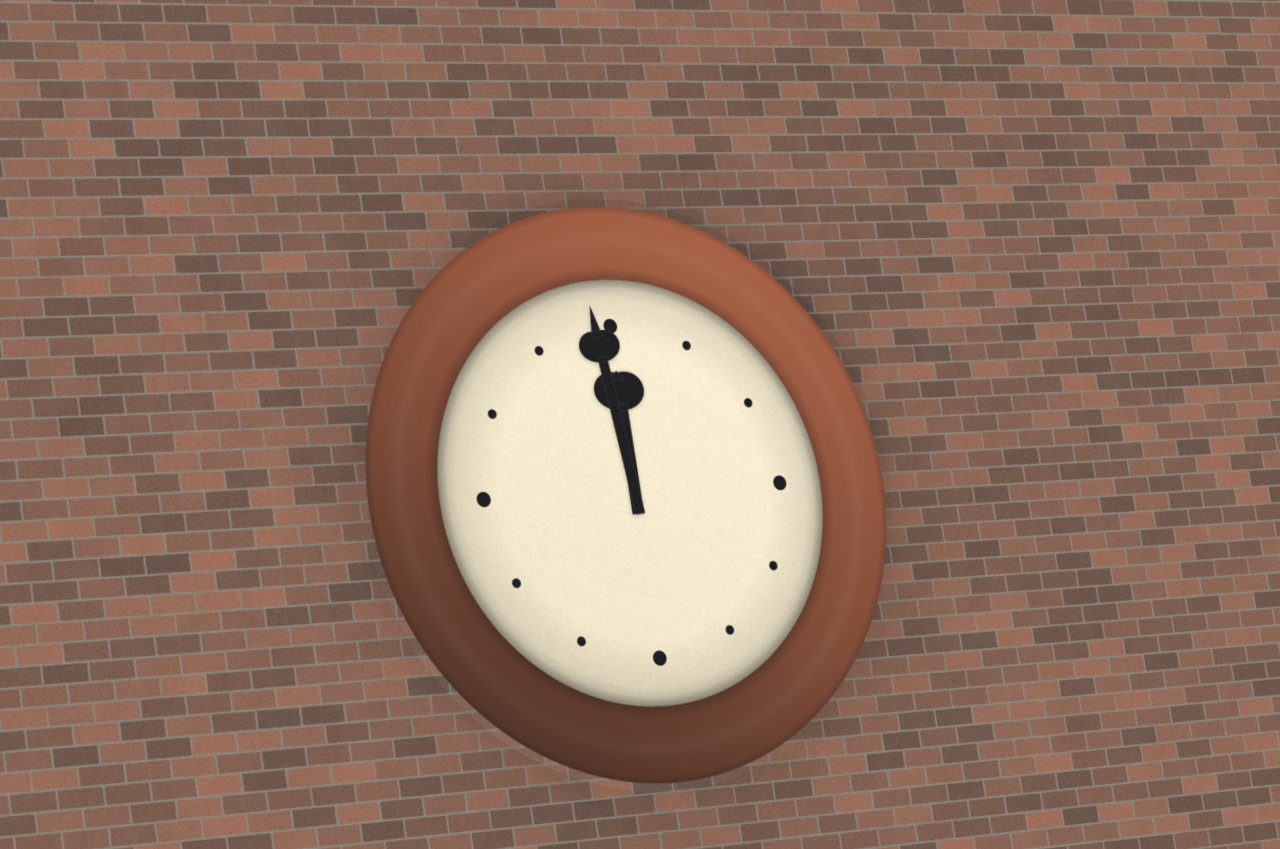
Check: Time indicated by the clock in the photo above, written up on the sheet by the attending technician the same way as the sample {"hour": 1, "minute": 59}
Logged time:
{"hour": 11, "minute": 59}
